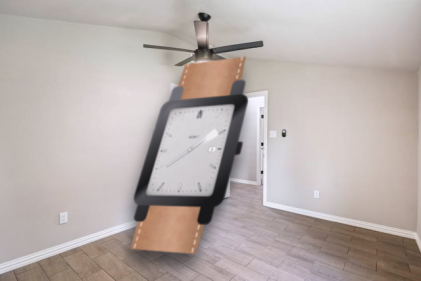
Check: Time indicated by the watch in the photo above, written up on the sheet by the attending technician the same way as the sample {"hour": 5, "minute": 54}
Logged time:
{"hour": 1, "minute": 39}
